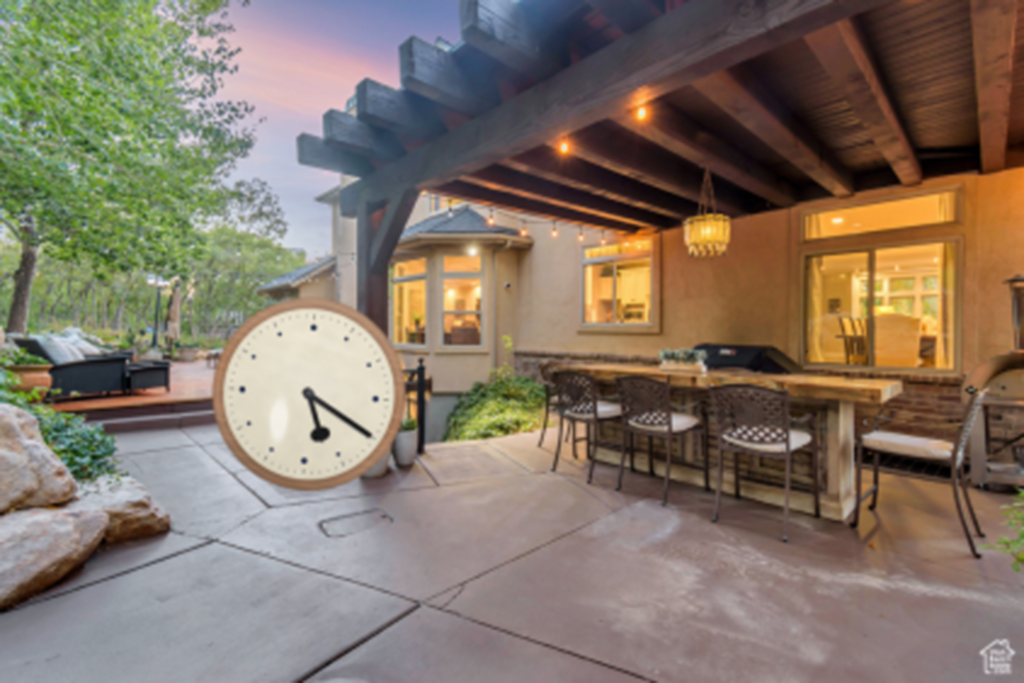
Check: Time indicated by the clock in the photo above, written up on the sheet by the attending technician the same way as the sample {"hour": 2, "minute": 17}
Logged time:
{"hour": 5, "minute": 20}
